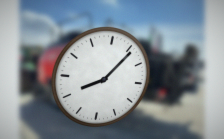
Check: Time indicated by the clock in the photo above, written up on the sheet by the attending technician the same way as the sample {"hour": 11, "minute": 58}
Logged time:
{"hour": 8, "minute": 6}
